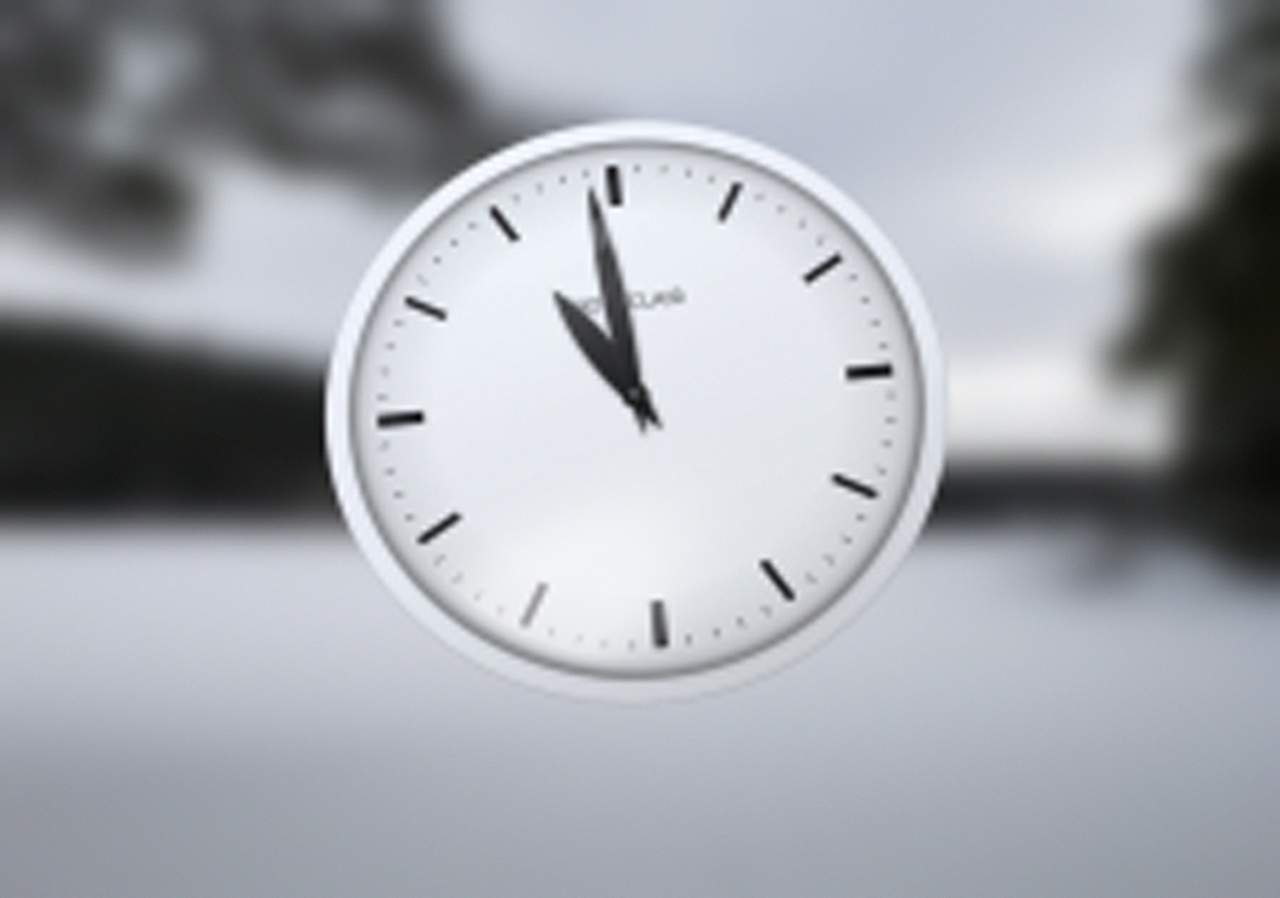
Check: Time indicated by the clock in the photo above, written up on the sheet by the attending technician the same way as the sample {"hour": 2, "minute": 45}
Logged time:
{"hour": 10, "minute": 59}
